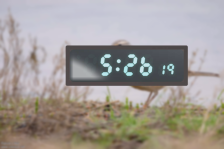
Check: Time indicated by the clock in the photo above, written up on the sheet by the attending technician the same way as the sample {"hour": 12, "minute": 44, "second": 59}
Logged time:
{"hour": 5, "minute": 26, "second": 19}
